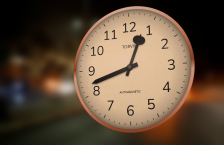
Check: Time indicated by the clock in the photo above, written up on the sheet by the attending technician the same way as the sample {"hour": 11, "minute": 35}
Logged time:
{"hour": 12, "minute": 42}
